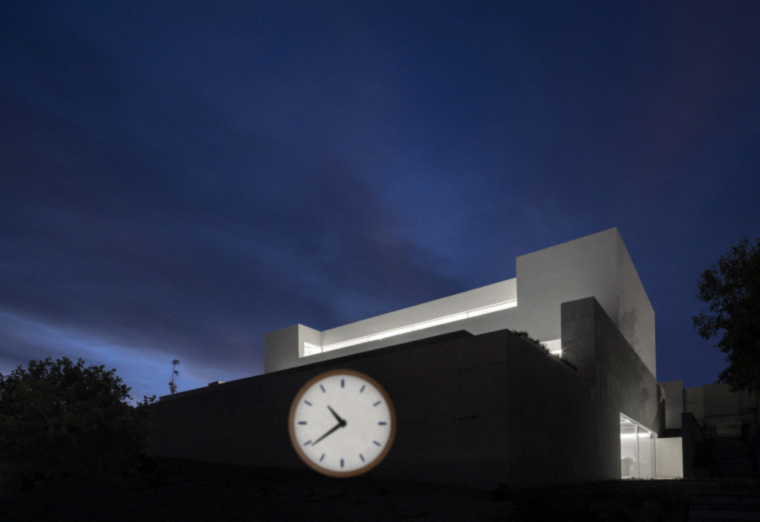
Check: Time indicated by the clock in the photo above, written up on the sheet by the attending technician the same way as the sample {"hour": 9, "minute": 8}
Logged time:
{"hour": 10, "minute": 39}
